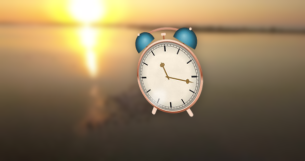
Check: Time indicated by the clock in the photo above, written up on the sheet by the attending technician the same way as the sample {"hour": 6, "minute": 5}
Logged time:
{"hour": 11, "minute": 17}
